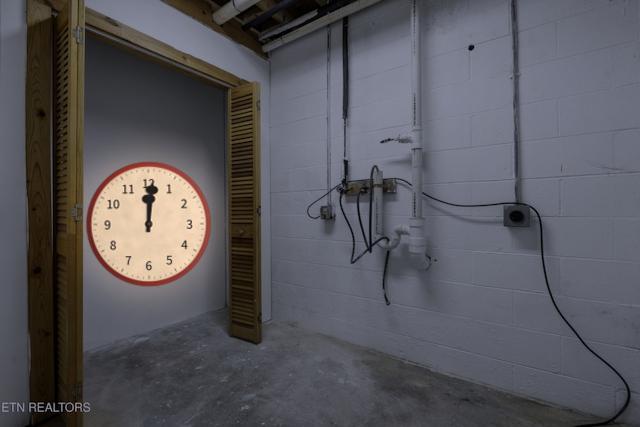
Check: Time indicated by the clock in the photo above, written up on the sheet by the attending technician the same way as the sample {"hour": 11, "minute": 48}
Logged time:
{"hour": 12, "minute": 1}
